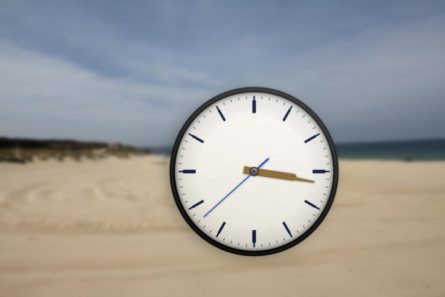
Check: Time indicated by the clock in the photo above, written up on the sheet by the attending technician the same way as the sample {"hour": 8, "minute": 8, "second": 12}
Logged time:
{"hour": 3, "minute": 16, "second": 38}
